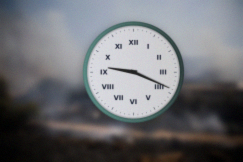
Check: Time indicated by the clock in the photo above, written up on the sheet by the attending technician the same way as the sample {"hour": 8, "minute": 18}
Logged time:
{"hour": 9, "minute": 19}
